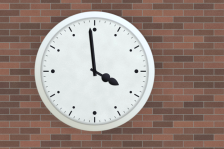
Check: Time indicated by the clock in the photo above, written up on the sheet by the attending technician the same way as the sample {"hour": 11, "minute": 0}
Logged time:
{"hour": 3, "minute": 59}
